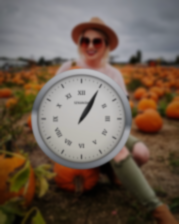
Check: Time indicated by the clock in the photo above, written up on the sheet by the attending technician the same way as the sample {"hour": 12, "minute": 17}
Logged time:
{"hour": 1, "minute": 5}
